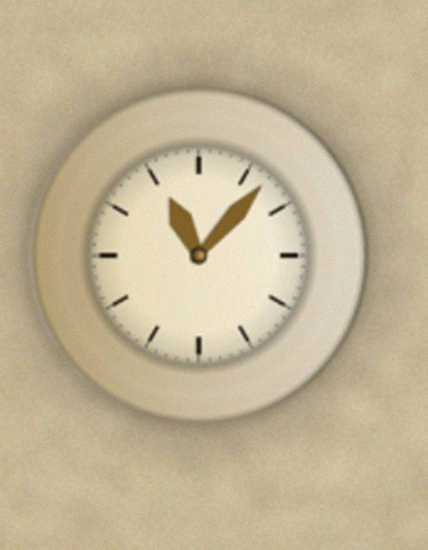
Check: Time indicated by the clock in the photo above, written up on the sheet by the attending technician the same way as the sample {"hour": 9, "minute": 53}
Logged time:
{"hour": 11, "minute": 7}
